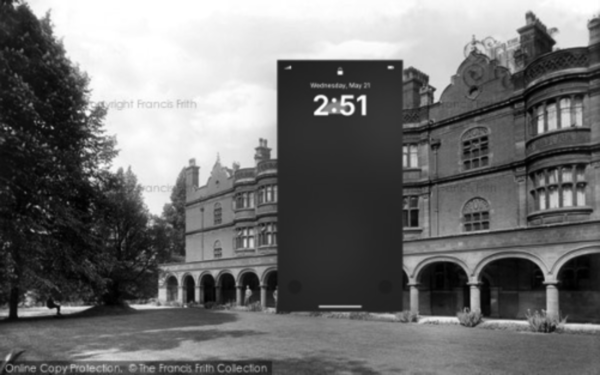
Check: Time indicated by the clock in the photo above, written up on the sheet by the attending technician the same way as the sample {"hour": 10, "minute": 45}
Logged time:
{"hour": 2, "minute": 51}
